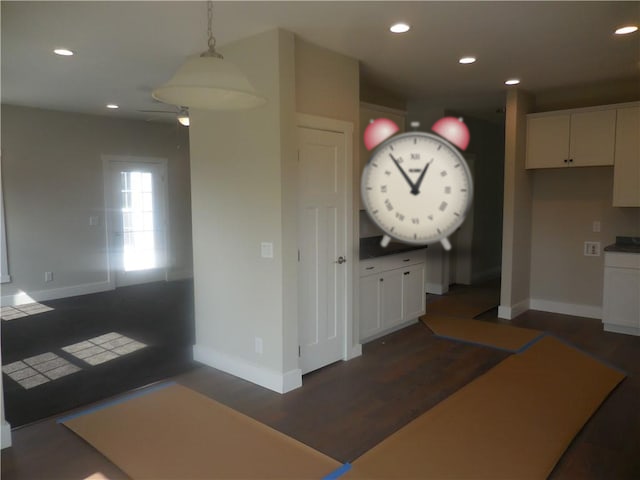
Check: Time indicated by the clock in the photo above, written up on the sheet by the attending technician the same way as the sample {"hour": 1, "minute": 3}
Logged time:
{"hour": 12, "minute": 54}
